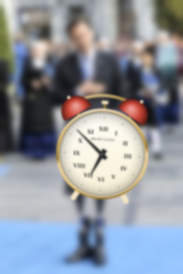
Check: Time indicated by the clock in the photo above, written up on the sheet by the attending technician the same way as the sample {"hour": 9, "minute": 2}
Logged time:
{"hour": 6, "minute": 52}
